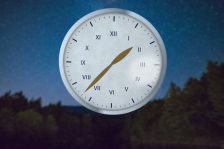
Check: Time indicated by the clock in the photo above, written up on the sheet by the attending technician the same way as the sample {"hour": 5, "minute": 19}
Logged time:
{"hour": 1, "minute": 37}
